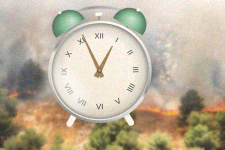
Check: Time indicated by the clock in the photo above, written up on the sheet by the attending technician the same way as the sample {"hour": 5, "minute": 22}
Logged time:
{"hour": 12, "minute": 56}
